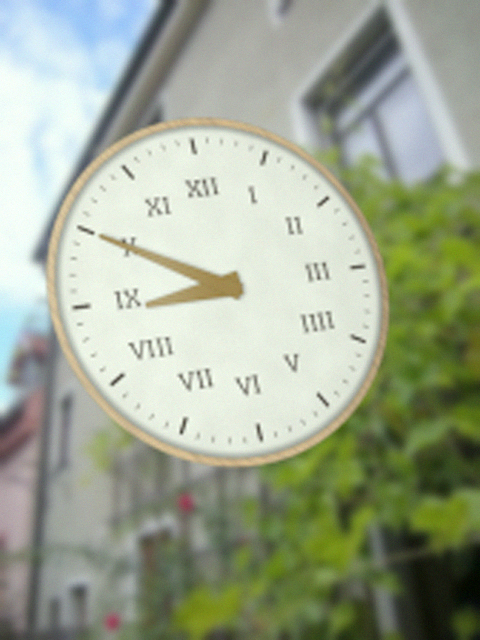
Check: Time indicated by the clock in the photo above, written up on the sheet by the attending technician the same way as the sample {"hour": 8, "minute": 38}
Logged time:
{"hour": 8, "minute": 50}
